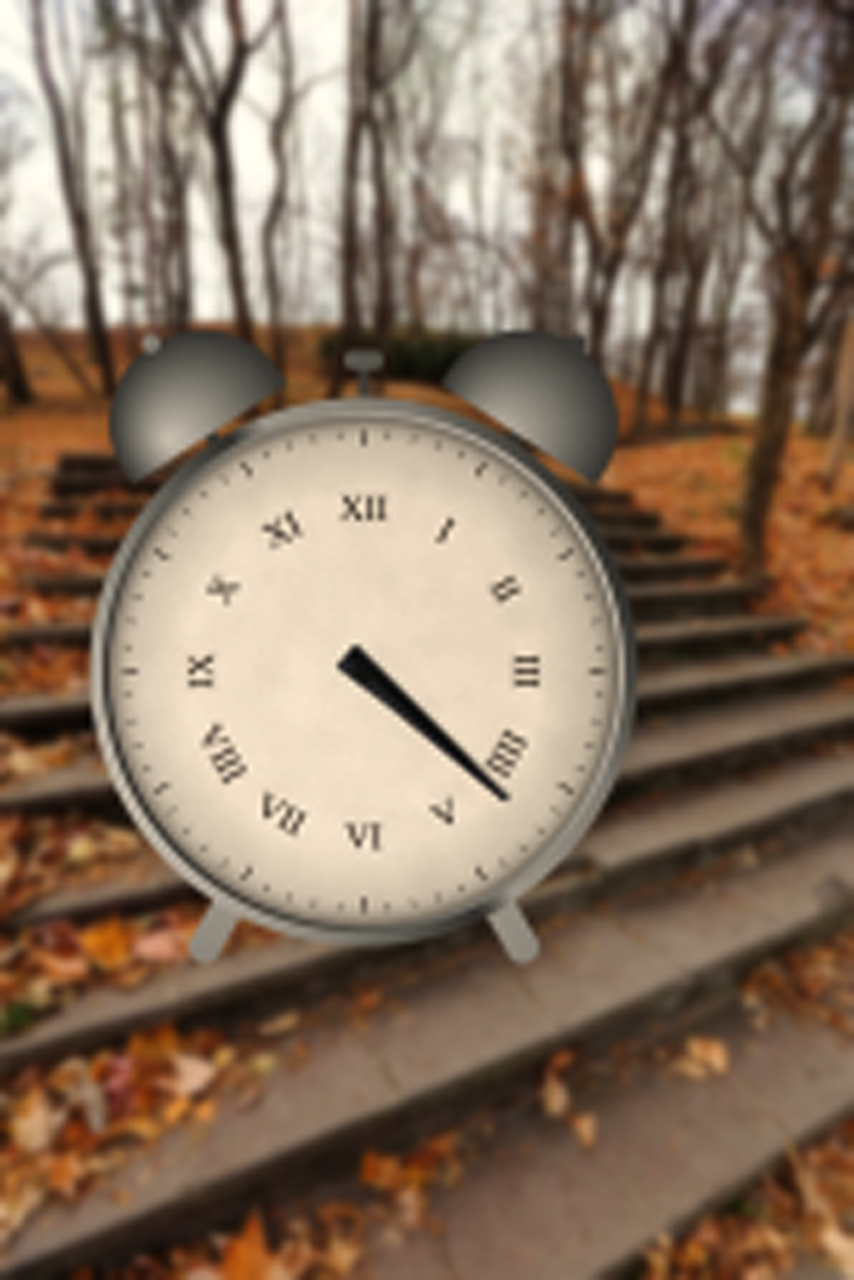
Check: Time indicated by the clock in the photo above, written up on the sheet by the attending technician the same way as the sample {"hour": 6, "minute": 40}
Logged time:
{"hour": 4, "minute": 22}
